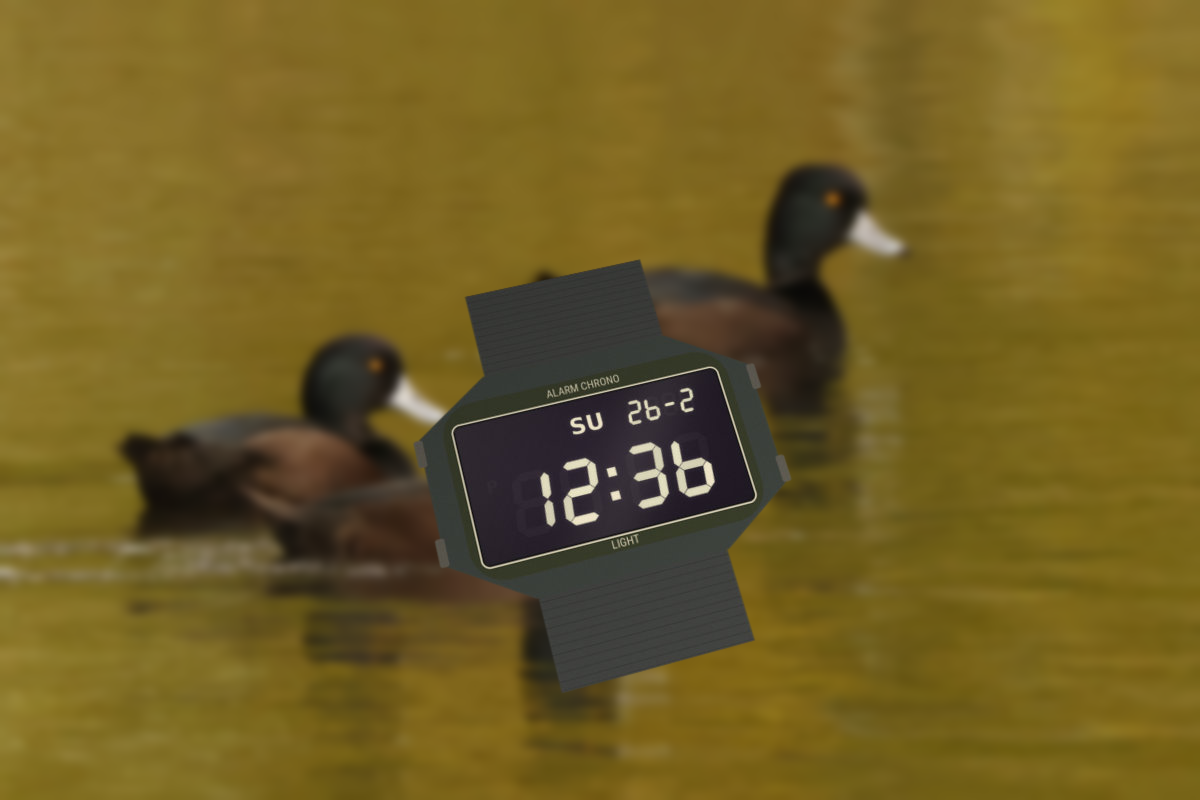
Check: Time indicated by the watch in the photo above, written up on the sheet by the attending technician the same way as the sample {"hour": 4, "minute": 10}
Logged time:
{"hour": 12, "minute": 36}
